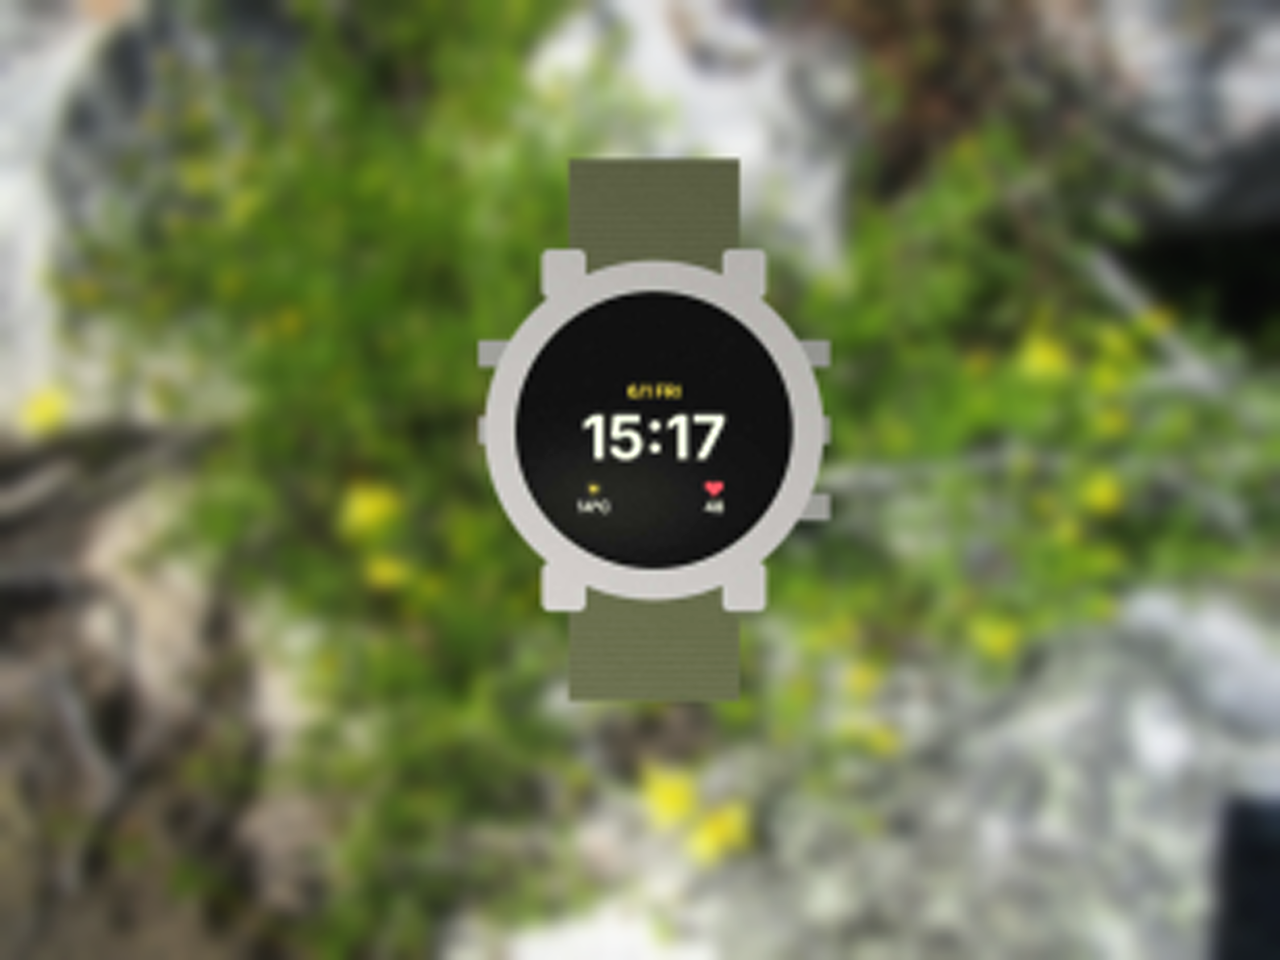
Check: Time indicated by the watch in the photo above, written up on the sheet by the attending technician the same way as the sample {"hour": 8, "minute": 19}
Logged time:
{"hour": 15, "minute": 17}
